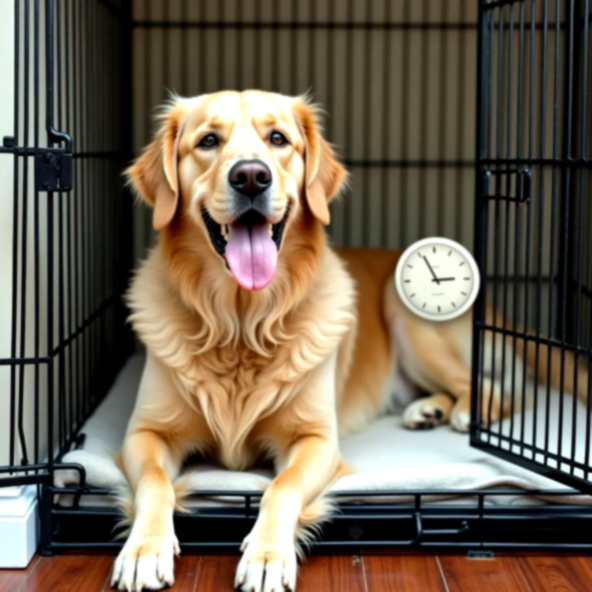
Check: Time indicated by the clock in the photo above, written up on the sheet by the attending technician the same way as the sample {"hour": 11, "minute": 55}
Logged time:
{"hour": 2, "minute": 56}
